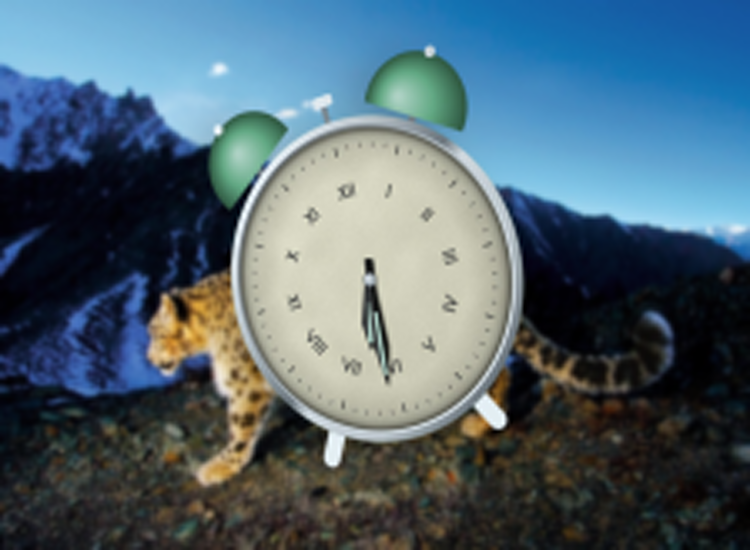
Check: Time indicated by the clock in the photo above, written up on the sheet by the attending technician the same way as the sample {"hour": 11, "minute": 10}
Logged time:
{"hour": 6, "minute": 31}
